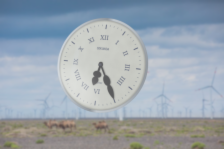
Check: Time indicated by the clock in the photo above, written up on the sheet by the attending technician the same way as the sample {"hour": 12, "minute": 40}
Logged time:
{"hour": 6, "minute": 25}
